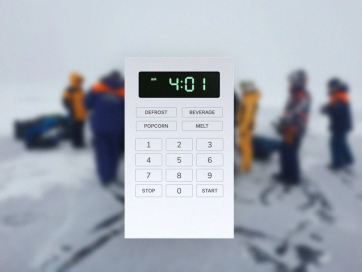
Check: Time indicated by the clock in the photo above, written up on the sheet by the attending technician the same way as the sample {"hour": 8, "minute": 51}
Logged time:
{"hour": 4, "minute": 1}
